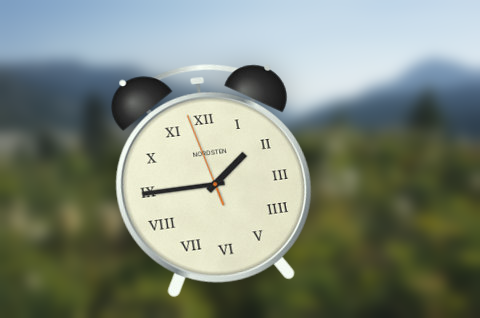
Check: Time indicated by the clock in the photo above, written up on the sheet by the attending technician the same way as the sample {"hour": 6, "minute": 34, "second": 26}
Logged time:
{"hour": 1, "minute": 44, "second": 58}
